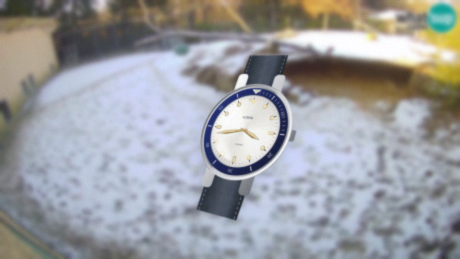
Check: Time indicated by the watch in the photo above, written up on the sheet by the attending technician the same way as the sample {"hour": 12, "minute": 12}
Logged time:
{"hour": 3, "minute": 43}
